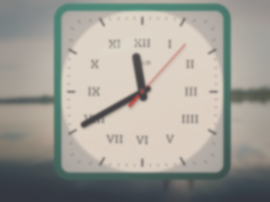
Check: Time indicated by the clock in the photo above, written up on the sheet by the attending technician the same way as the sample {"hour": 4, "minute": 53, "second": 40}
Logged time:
{"hour": 11, "minute": 40, "second": 7}
